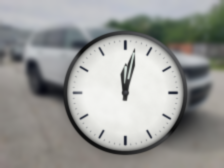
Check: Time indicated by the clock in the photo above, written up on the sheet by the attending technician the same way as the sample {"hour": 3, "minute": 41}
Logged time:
{"hour": 12, "minute": 2}
